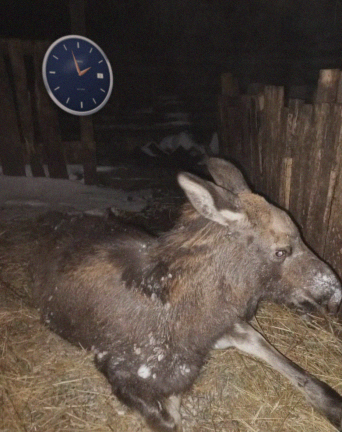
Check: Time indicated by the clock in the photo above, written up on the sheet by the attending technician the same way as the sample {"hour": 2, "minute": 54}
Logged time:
{"hour": 1, "minute": 57}
